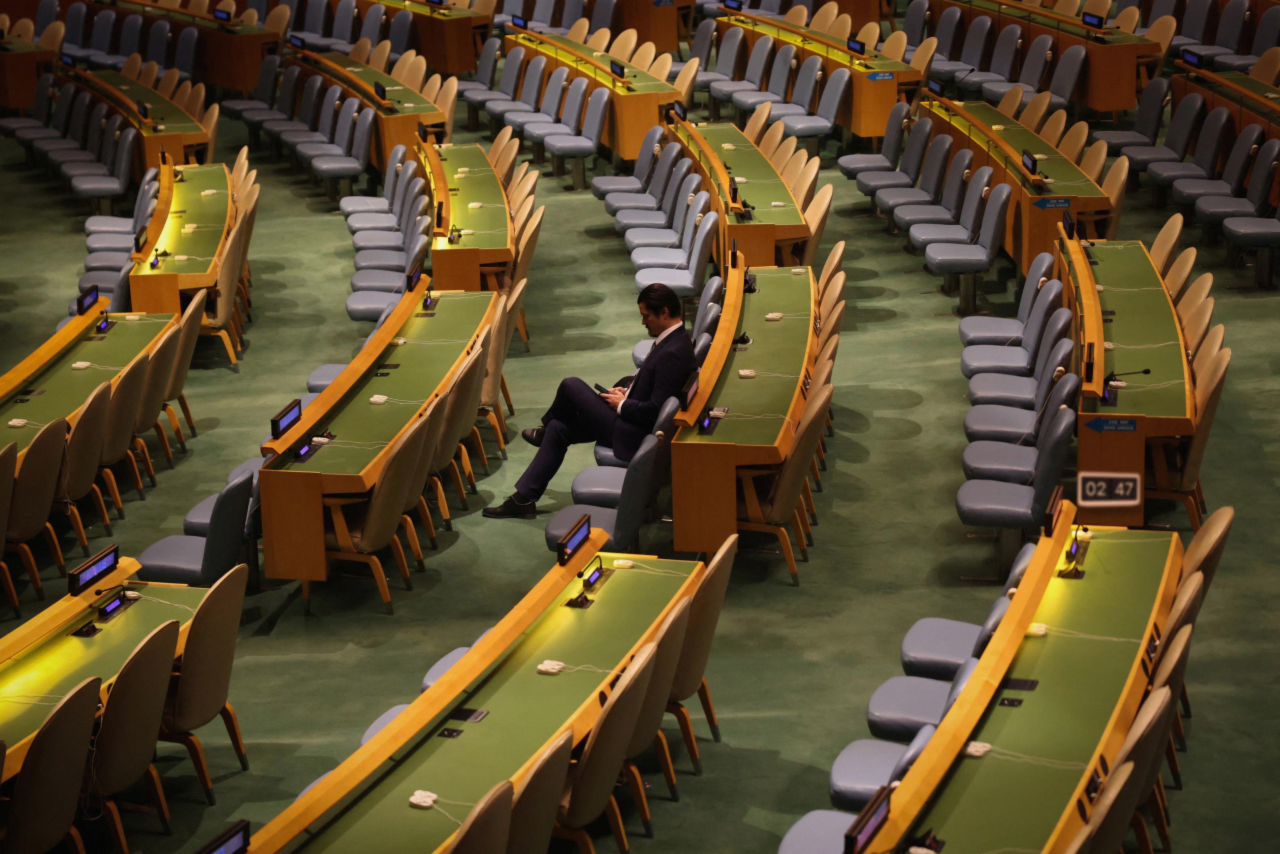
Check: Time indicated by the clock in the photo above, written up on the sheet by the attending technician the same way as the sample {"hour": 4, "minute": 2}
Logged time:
{"hour": 2, "minute": 47}
